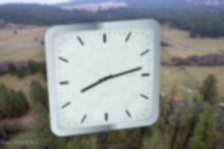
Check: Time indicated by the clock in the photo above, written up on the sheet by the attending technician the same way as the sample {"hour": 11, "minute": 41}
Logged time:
{"hour": 8, "minute": 13}
